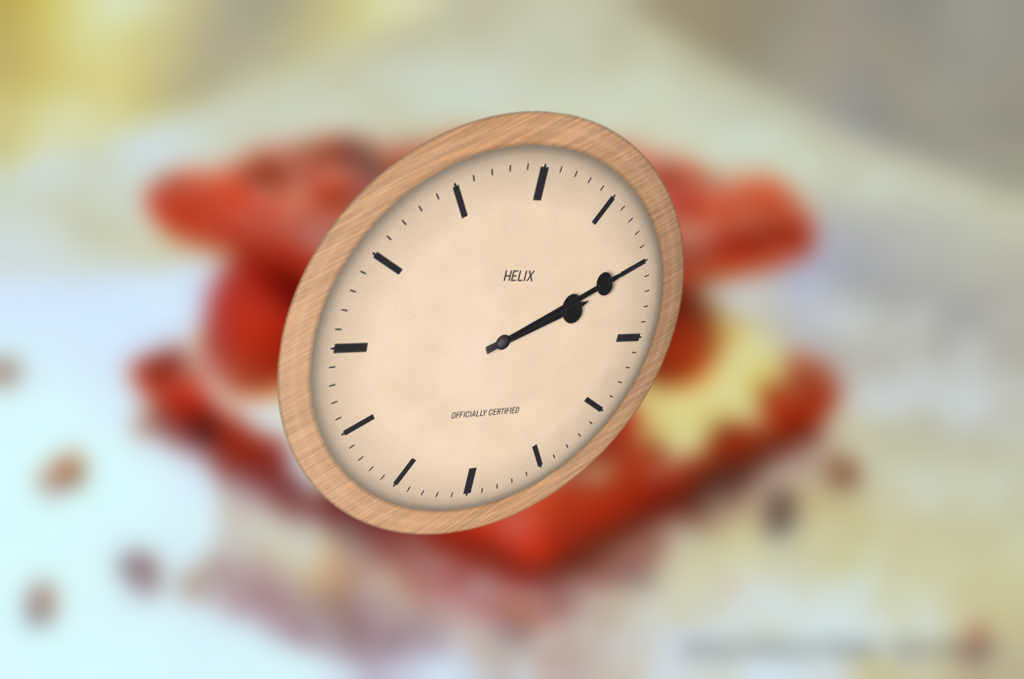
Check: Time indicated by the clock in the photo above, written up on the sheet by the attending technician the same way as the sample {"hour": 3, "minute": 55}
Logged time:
{"hour": 2, "minute": 10}
